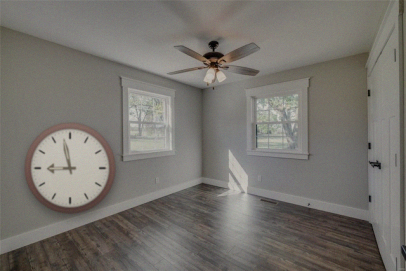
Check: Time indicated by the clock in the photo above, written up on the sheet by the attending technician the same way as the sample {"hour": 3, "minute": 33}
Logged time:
{"hour": 8, "minute": 58}
